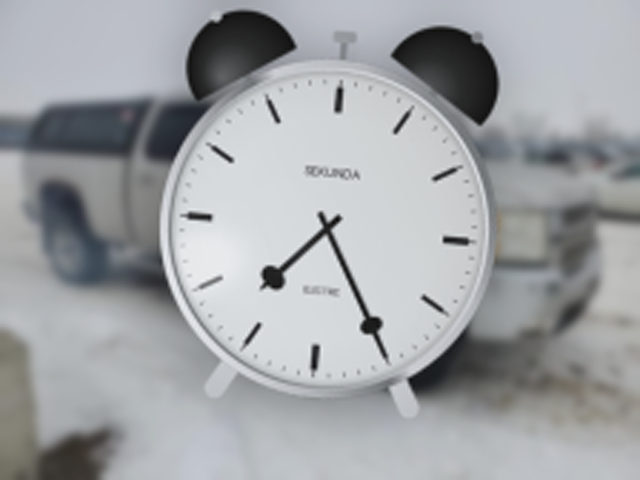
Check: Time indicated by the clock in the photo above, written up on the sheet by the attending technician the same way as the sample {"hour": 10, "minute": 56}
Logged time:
{"hour": 7, "minute": 25}
